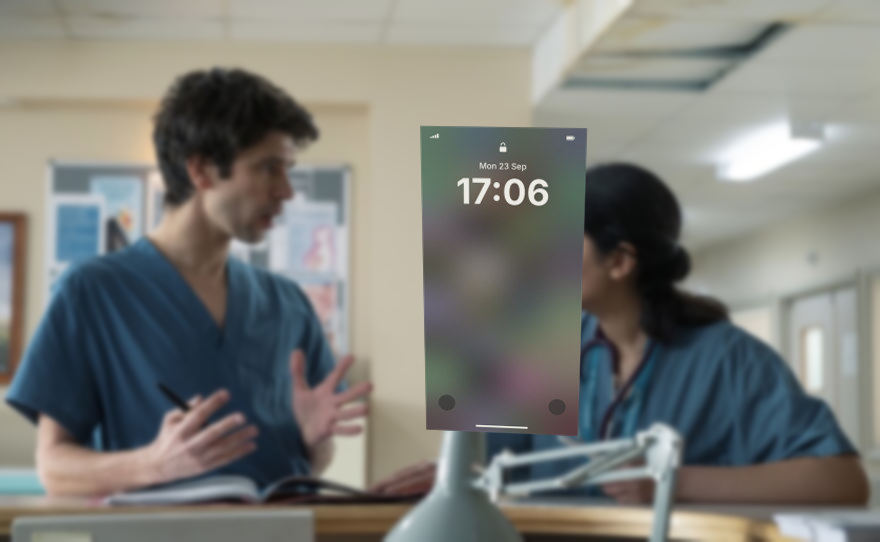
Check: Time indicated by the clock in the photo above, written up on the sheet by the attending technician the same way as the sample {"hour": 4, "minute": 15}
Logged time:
{"hour": 17, "minute": 6}
